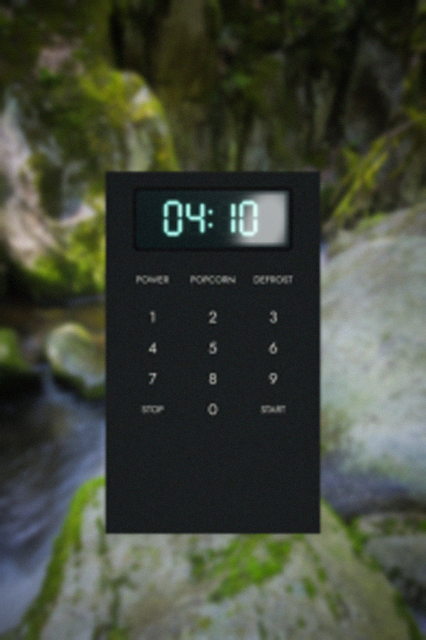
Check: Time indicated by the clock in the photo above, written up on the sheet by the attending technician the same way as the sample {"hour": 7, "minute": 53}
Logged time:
{"hour": 4, "minute": 10}
